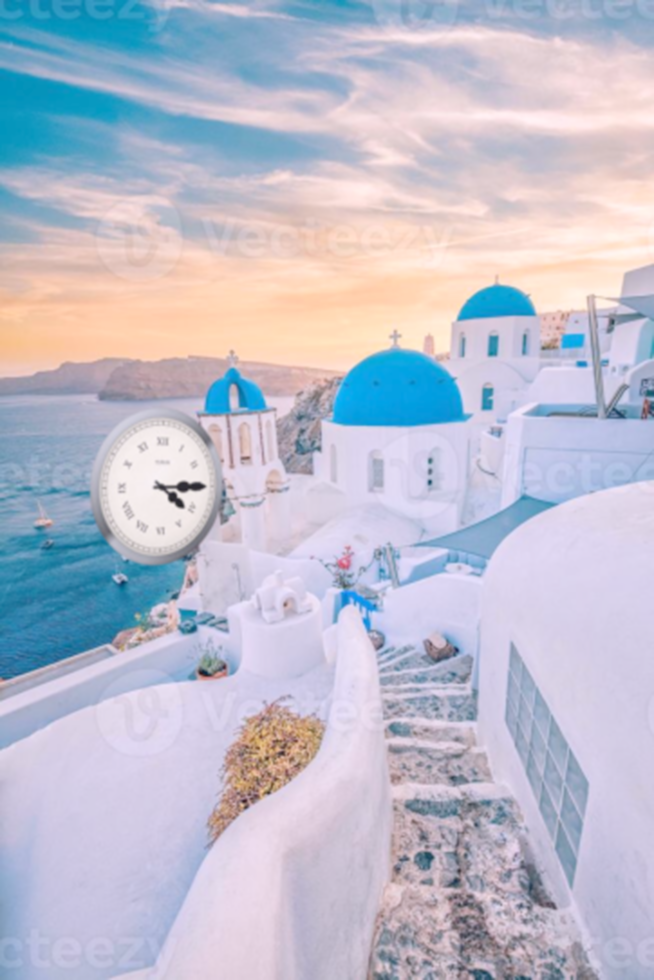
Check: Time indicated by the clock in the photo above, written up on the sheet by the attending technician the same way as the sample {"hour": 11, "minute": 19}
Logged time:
{"hour": 4, "minute": 15}
